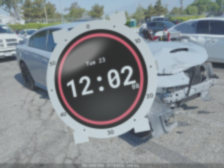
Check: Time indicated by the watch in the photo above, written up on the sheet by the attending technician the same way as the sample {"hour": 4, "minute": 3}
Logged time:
{"hour": 12, "minute": 2}
